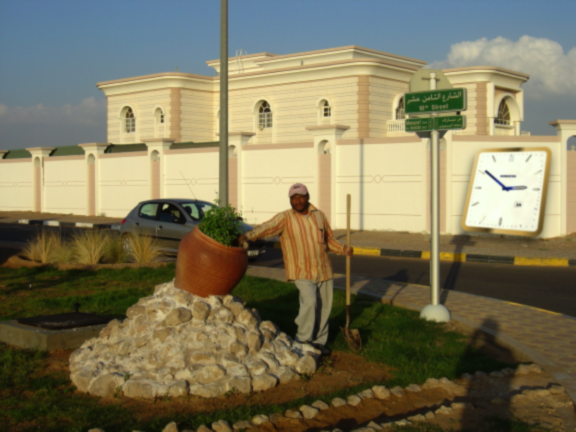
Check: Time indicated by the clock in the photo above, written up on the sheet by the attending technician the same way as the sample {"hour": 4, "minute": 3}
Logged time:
{"hour": 2, "minute": 51}
